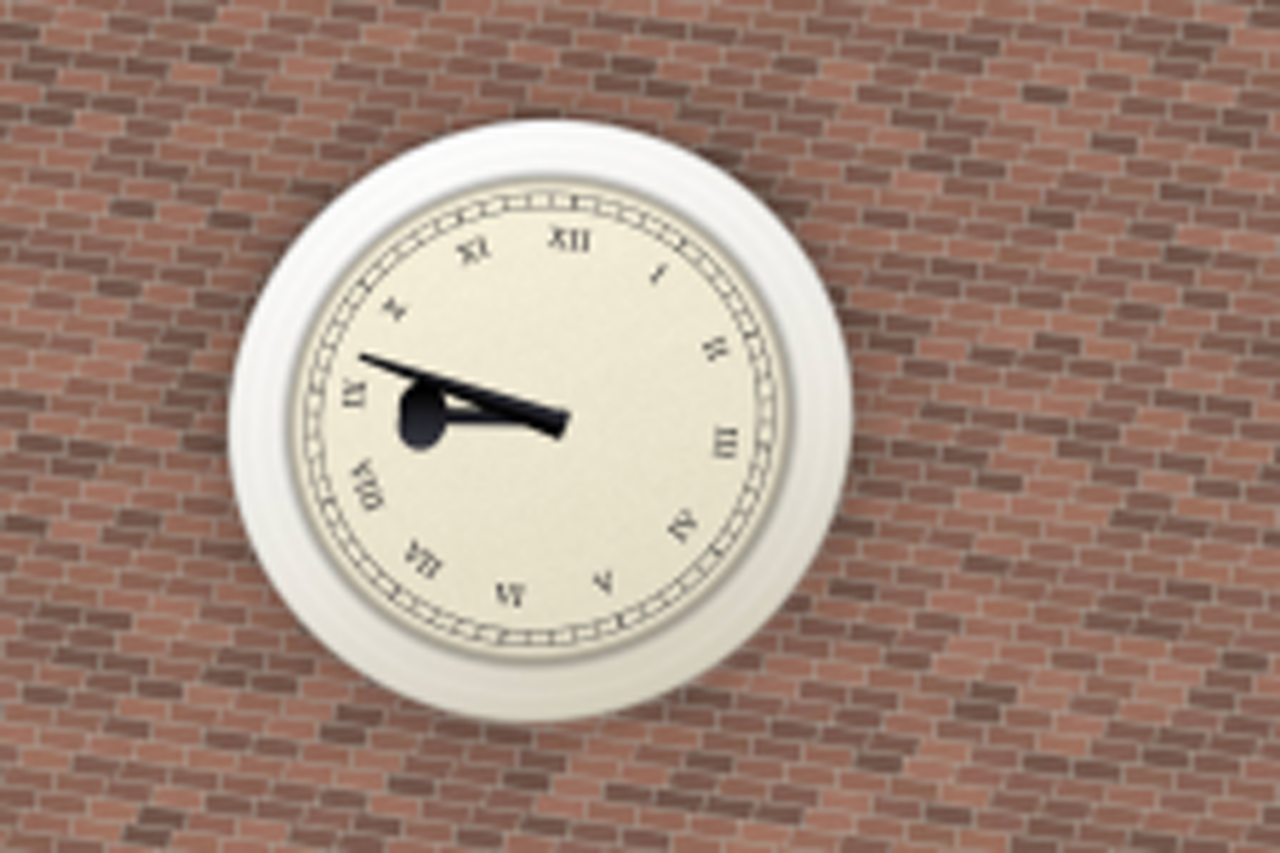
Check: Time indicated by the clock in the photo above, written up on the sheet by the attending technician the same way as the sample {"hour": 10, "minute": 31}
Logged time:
{"hour": 8, "minute": 47}
